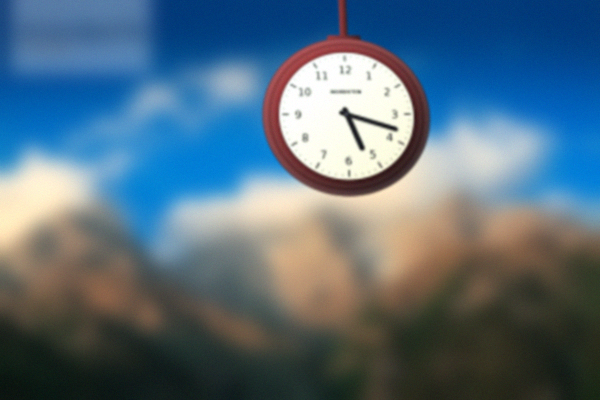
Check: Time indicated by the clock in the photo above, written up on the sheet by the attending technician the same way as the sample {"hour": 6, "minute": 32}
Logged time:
{"hour": 5, "minute": 18}
